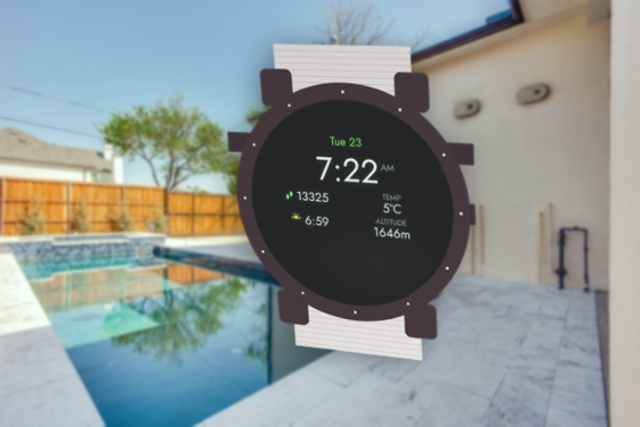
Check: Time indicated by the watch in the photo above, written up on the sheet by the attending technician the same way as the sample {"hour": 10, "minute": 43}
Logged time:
{"hour": 7, "minute": 22}
